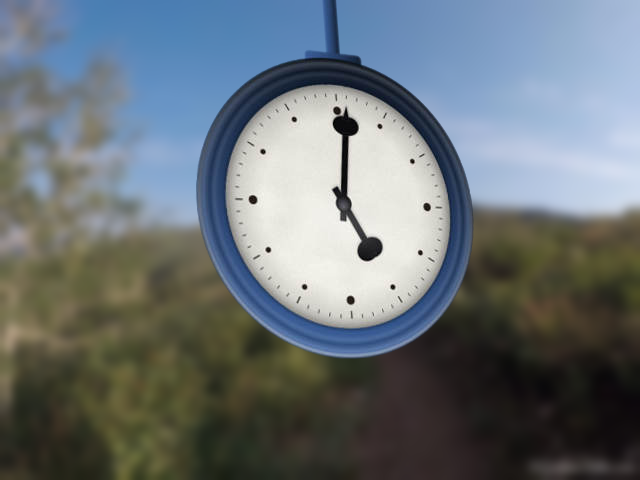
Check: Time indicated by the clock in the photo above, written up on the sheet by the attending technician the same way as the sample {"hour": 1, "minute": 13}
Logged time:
{"hour": 5, "minute": 1}
